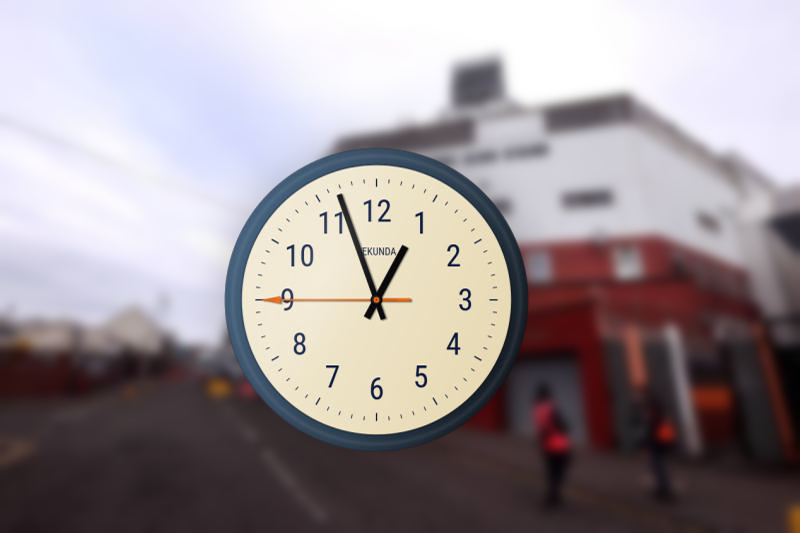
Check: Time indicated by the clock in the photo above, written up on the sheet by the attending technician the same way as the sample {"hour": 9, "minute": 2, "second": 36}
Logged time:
{"hour": 12, "minute": 56, "second": 45}
